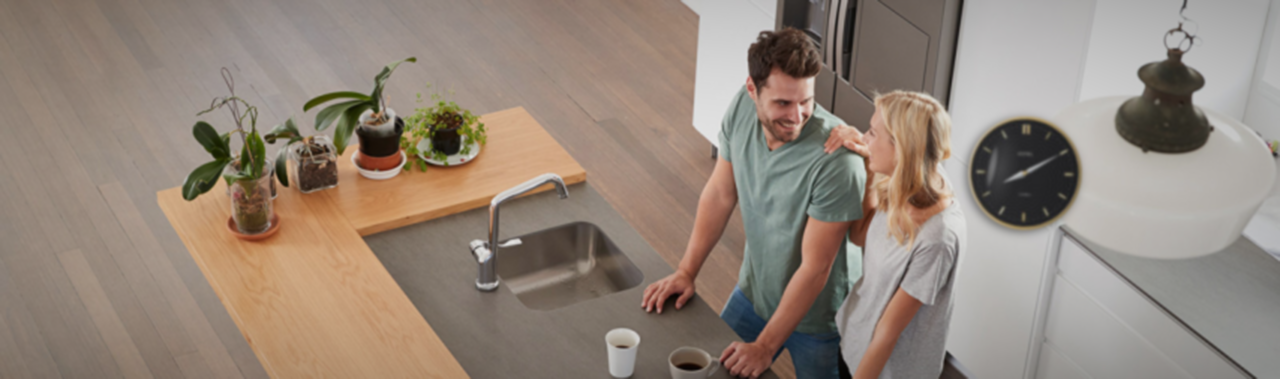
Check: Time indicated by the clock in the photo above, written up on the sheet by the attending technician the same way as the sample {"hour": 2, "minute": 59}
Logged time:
{"hour": 8, "minute": 10}
